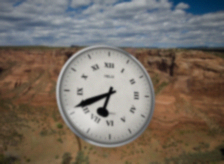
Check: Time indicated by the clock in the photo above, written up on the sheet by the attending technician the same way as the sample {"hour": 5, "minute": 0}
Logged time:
{"hour": 6, "minute": 41}
